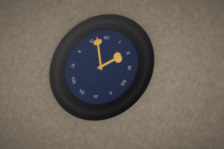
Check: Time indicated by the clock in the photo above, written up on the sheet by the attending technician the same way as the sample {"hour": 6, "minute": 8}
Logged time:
{"hour": 1, "minute": 57}
